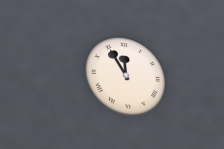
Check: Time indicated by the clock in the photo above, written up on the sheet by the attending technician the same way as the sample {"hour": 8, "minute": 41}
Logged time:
{"hour": 11, "minute": 55}
